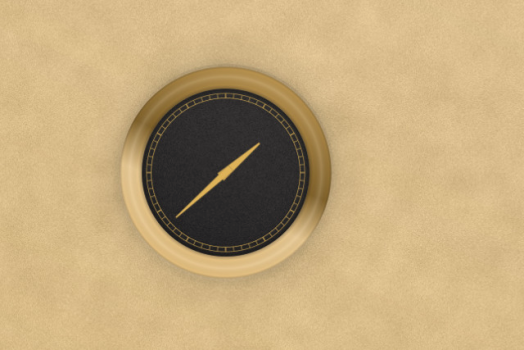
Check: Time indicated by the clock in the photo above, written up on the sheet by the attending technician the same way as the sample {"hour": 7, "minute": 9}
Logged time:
{"hour": 1, "minute": 38}
